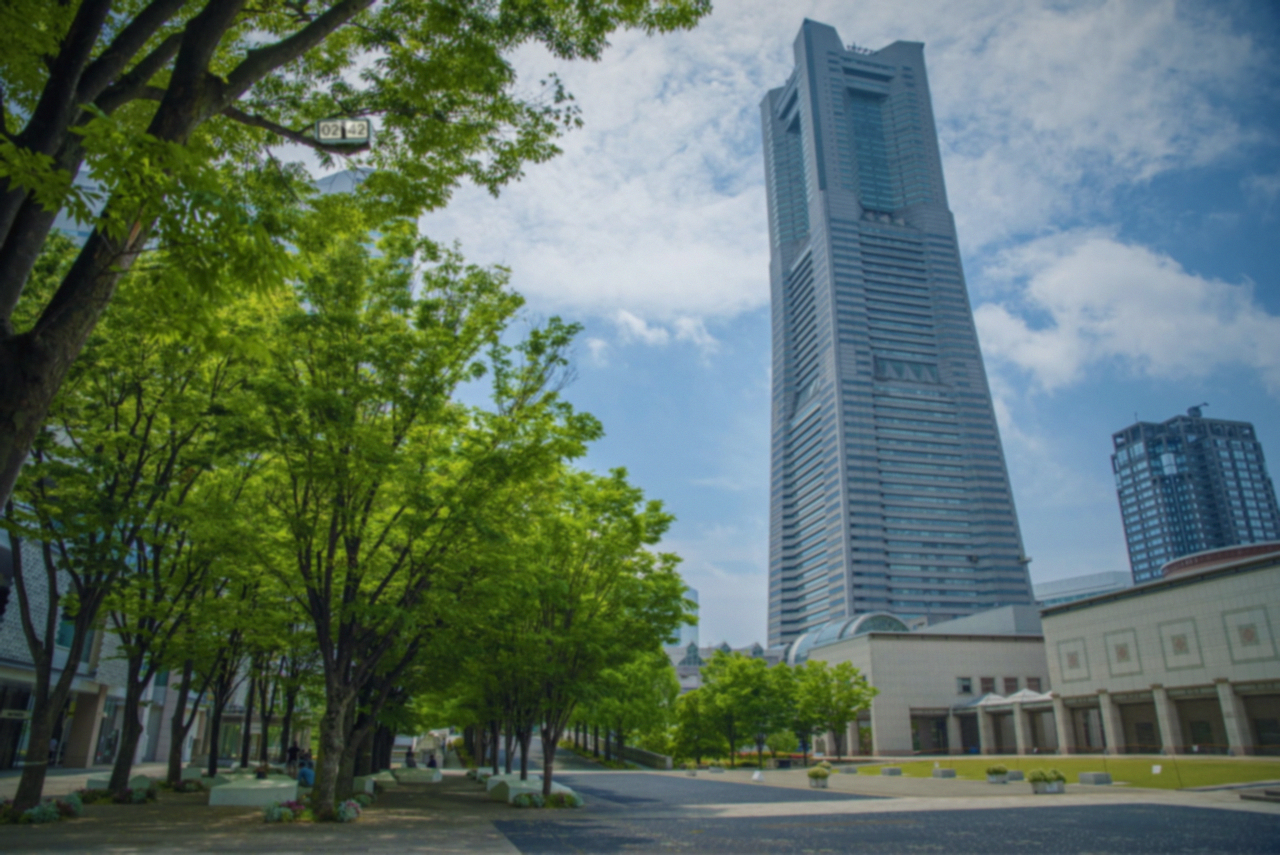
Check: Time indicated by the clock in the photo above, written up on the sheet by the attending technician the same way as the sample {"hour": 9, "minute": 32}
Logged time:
{"hour": 2, "minute": 42}
